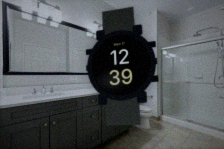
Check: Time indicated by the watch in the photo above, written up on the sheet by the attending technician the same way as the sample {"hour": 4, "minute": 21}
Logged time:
{"hour": 12, "minute": 39}
